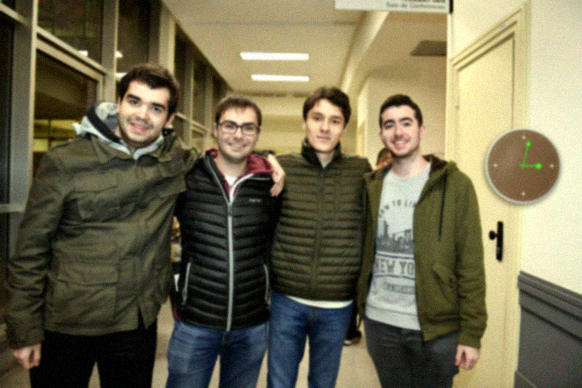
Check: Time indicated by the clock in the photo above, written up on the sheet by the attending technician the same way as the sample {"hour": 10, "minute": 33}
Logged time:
{"hour": 3, "minute": 2}
